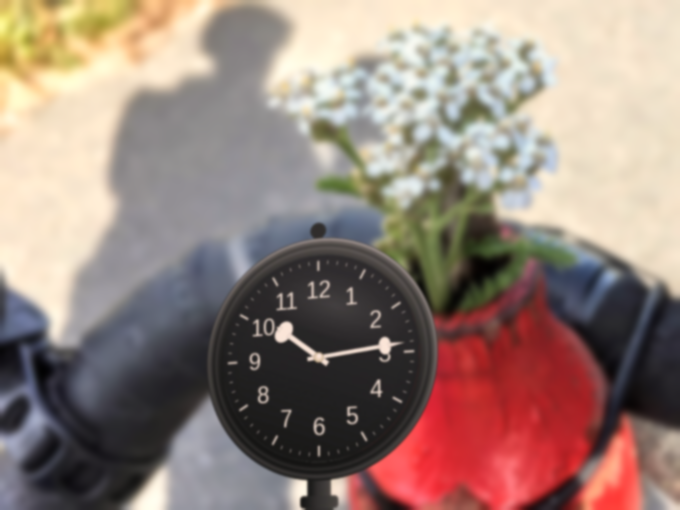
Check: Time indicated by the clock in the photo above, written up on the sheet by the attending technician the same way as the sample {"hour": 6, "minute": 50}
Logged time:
{"hour": 10, "minute": 14}
